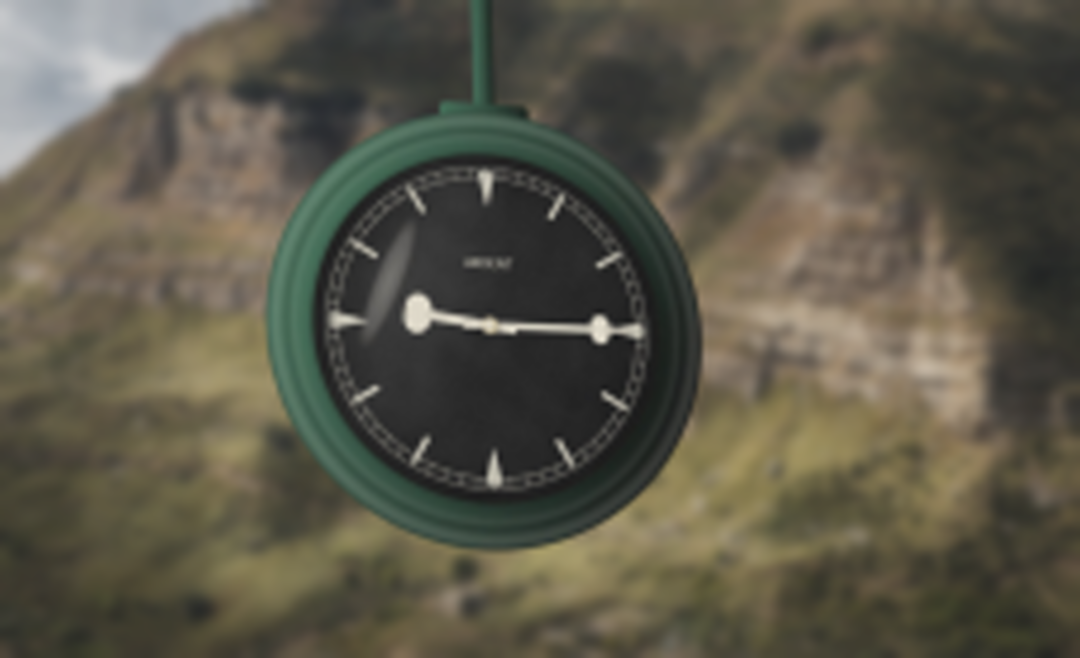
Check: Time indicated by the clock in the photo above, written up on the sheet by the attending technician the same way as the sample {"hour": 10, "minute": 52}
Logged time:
{"hour": 9, "minute": 15}
